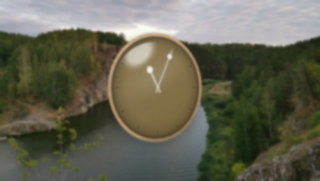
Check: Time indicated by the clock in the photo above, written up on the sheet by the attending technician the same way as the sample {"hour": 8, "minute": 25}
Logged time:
{"hour": 11, "minute": 4}
